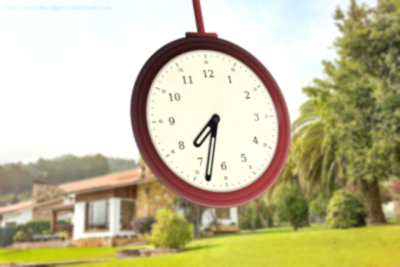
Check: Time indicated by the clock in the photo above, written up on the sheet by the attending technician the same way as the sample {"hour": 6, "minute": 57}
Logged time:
{"hour": 7, "minute": 33}
